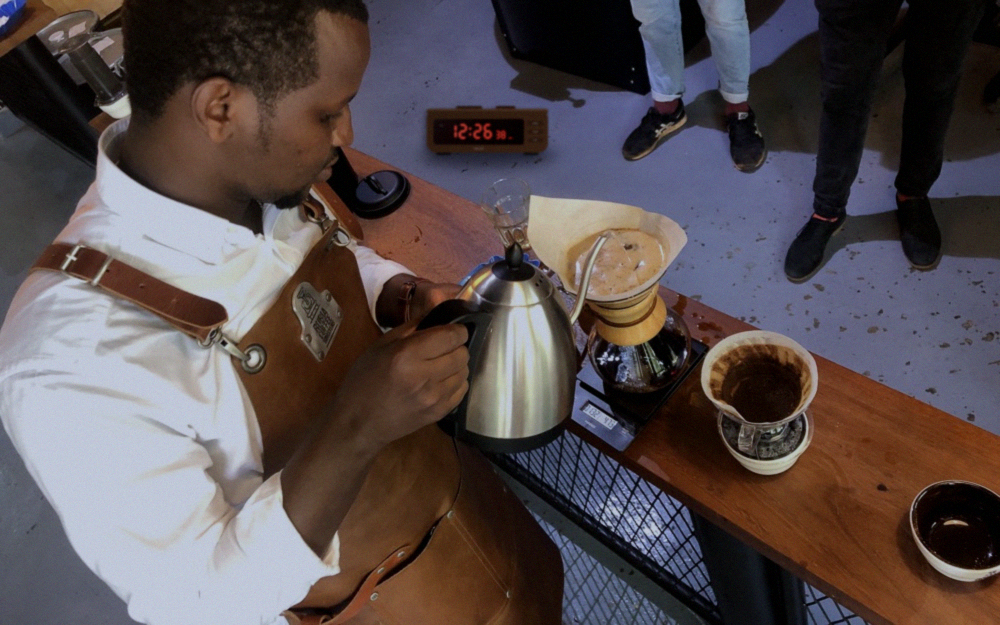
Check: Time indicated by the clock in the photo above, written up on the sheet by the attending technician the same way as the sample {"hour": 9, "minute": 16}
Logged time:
{"hour": 12, "minute": 26}
